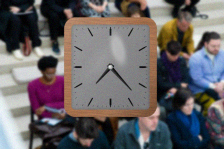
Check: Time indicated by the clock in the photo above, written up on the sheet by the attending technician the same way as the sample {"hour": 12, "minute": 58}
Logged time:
{"hour": 7, "minute": 23}
